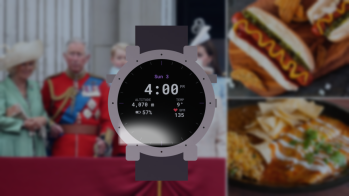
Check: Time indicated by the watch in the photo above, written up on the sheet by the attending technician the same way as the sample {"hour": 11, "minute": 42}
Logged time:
{"hour": 4, "minute": 0}
